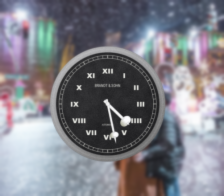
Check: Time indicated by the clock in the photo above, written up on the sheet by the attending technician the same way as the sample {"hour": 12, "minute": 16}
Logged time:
{"hour": 4, "minute": 28}
